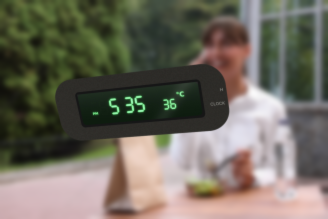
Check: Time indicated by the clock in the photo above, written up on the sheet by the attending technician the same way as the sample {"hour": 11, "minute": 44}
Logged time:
{"hour": 5, "minute": 35}
